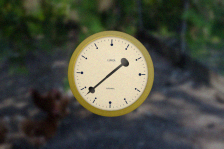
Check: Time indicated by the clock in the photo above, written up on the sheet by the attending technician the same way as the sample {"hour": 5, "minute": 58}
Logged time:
{"hour": 1, "minute": 38}
